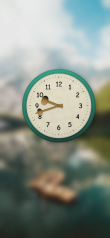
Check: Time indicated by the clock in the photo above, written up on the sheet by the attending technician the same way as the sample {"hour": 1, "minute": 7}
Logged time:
{"hour": 9, "minute": 42}
